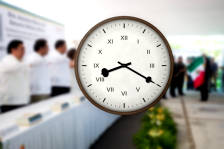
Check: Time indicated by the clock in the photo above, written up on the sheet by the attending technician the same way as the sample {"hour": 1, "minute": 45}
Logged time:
{"hour": 8, "minute": 20}
